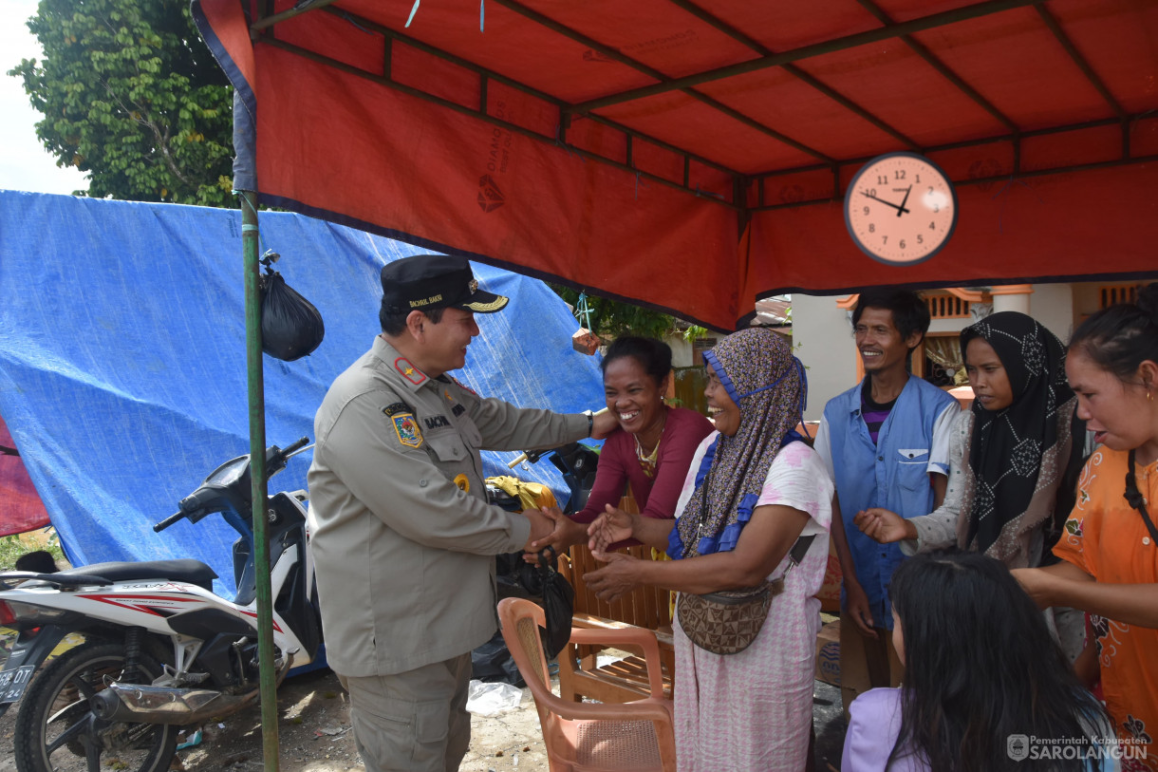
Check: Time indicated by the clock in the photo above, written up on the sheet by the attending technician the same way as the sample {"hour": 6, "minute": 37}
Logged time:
{"hour": 12, "minute": 49}
